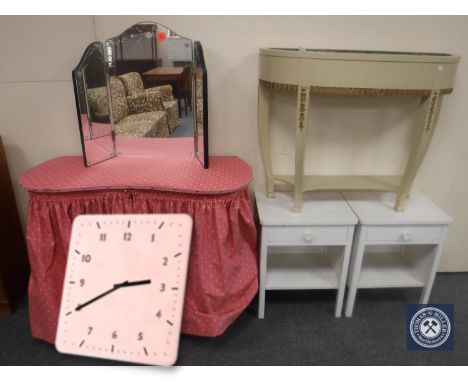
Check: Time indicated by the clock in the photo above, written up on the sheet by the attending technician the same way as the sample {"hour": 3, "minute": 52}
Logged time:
{"hour": 2, "minute": 40}
